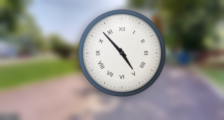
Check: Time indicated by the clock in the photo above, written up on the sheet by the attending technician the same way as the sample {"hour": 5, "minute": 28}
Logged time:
{"hour": 4, "minute": 53}
